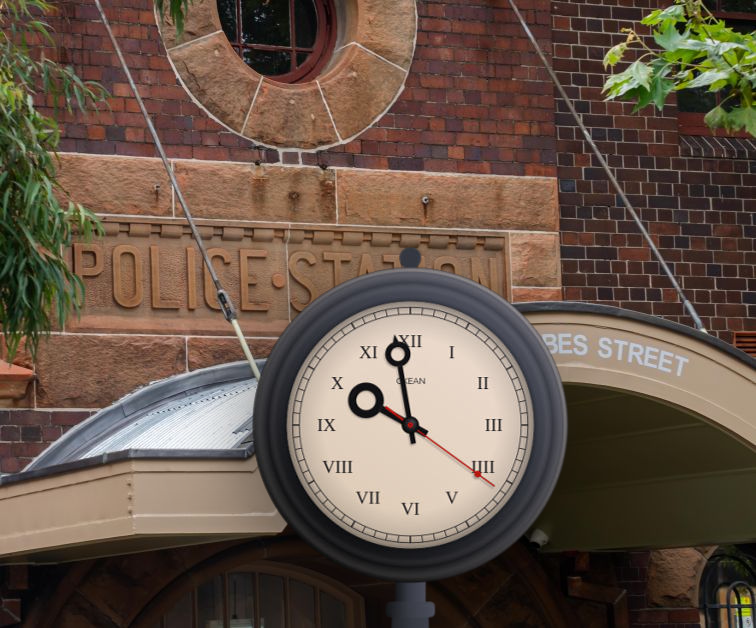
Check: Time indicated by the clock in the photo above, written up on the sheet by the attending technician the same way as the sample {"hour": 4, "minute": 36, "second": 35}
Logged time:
{"hour": 9, "minute": 58, "second": 21}
